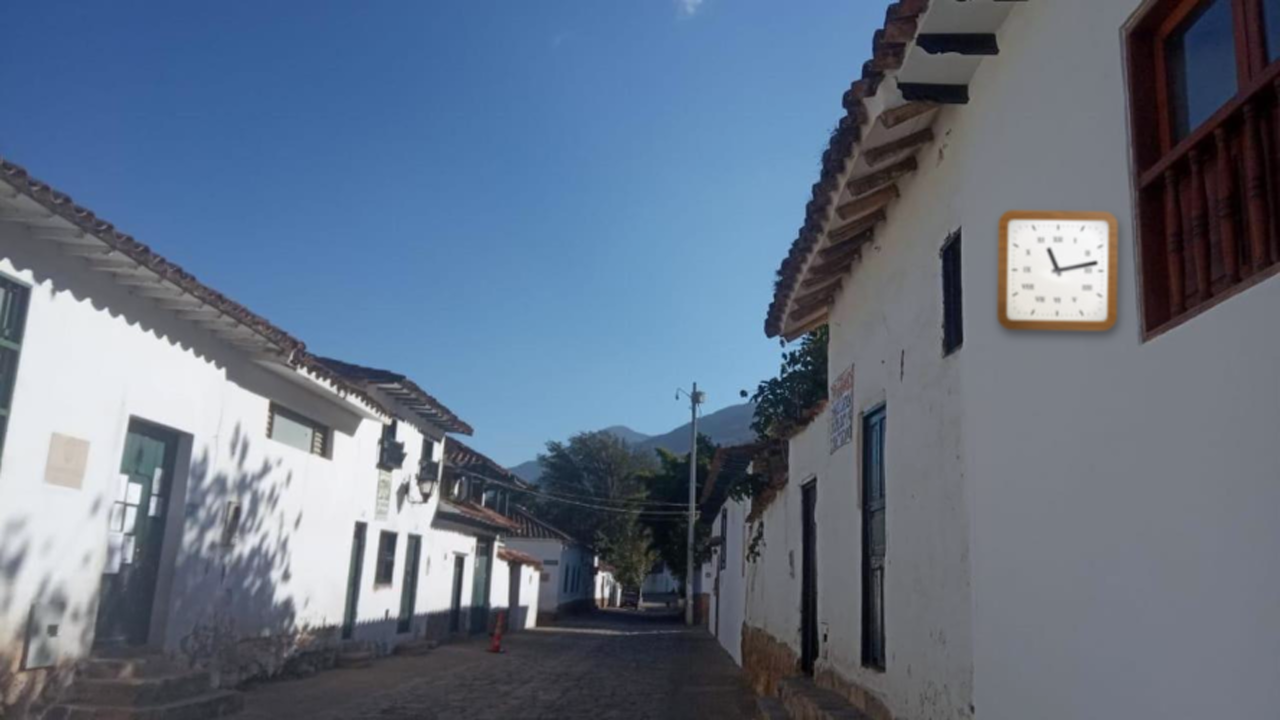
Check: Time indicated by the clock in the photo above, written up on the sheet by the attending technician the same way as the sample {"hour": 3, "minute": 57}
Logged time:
{"hour": 11, "minute": 13}
